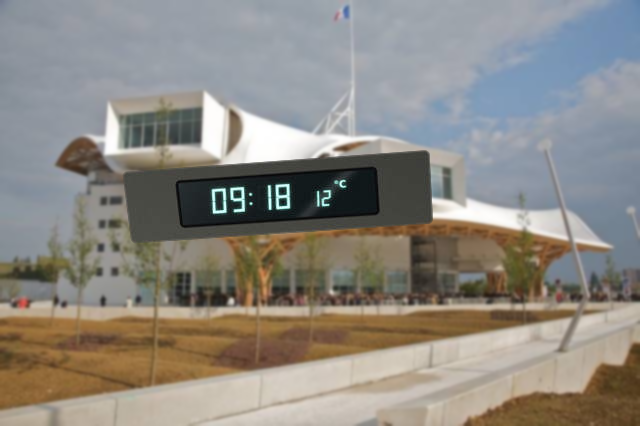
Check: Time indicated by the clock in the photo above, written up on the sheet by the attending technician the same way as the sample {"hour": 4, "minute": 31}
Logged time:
{"hour": 9, "minute": 18}
